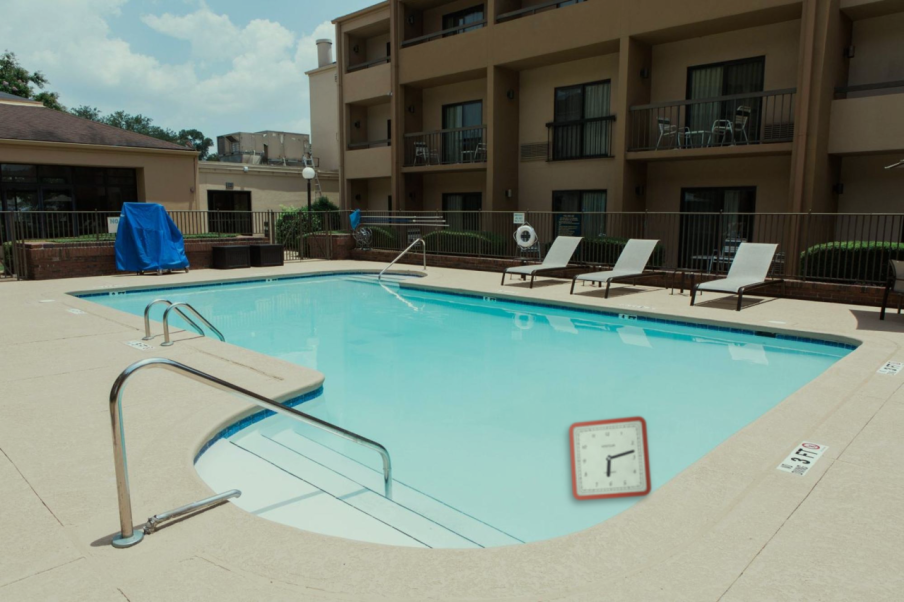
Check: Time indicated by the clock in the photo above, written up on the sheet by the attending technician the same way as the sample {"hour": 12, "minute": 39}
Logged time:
{"hour": 6, "minute": 13}
